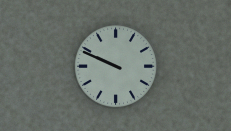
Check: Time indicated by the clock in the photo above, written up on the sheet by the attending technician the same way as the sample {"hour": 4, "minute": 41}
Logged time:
{"hour": 9, "minute": 49}
